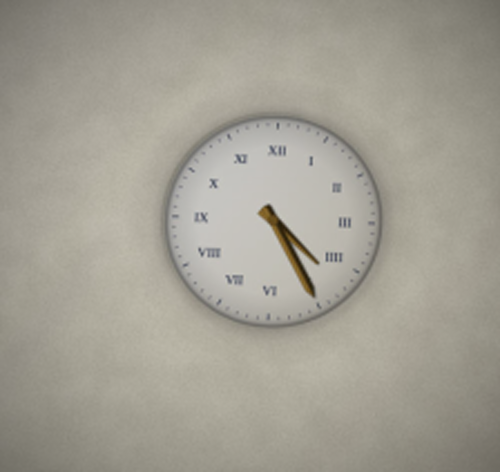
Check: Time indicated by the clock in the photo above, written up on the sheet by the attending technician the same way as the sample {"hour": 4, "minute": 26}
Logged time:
{"hour": 4, "minute": 25}
